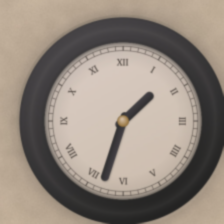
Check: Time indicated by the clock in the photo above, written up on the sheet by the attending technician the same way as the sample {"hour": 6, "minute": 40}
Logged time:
{"hour": 1, "minute": 33}
